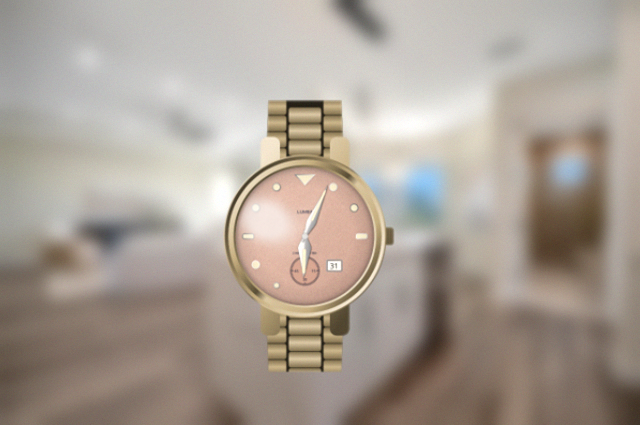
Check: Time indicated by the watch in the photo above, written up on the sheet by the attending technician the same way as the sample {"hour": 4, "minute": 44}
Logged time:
{"hour": 6, "minute": 4}
